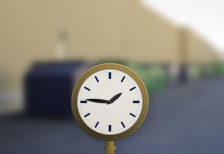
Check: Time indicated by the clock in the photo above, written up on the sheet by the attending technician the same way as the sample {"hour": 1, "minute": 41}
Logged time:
{"hour": 1, "minute": 46}
